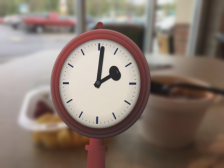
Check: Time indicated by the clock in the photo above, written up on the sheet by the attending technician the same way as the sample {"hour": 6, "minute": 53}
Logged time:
{"hour": 2, "minute": 1}
